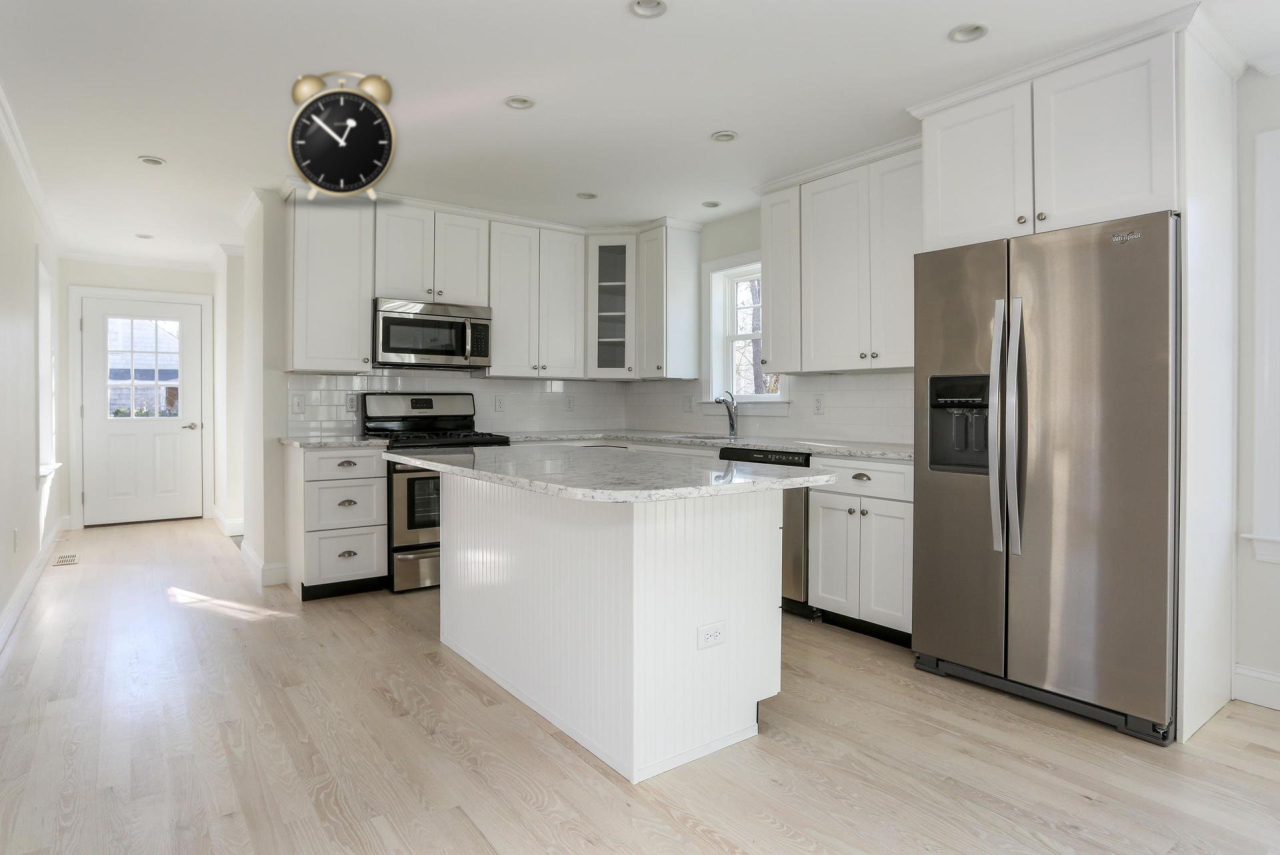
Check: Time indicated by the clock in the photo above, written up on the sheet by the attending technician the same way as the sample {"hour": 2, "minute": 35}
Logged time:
{"hour": 12, "minute": 52}
